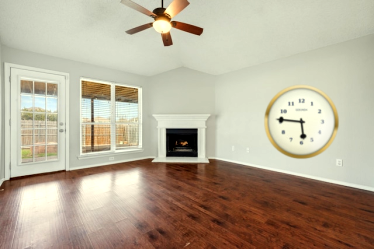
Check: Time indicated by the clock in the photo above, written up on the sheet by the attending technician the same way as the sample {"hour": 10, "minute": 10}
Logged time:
{"hour": 5, "minute": 46}
